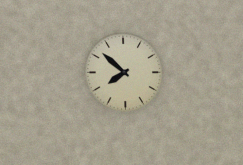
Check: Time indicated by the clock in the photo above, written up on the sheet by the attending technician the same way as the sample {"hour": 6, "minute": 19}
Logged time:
{"hour": 7, "minute": 52}
